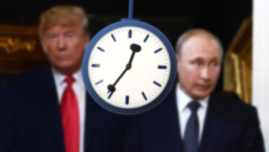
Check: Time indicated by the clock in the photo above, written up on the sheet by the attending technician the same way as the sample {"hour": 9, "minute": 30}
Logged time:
{"hour": 12, "minute": 36}
